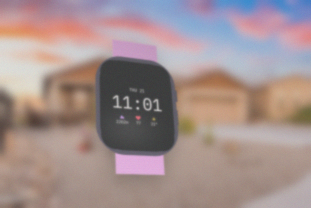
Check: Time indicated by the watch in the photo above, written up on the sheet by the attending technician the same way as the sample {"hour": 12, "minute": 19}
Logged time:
{"hour": 11, "minute": 1}
